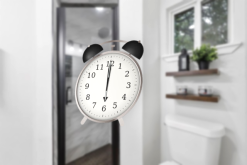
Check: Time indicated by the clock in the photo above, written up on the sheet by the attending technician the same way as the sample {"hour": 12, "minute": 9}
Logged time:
{"hour": 6, "minute": 0}
